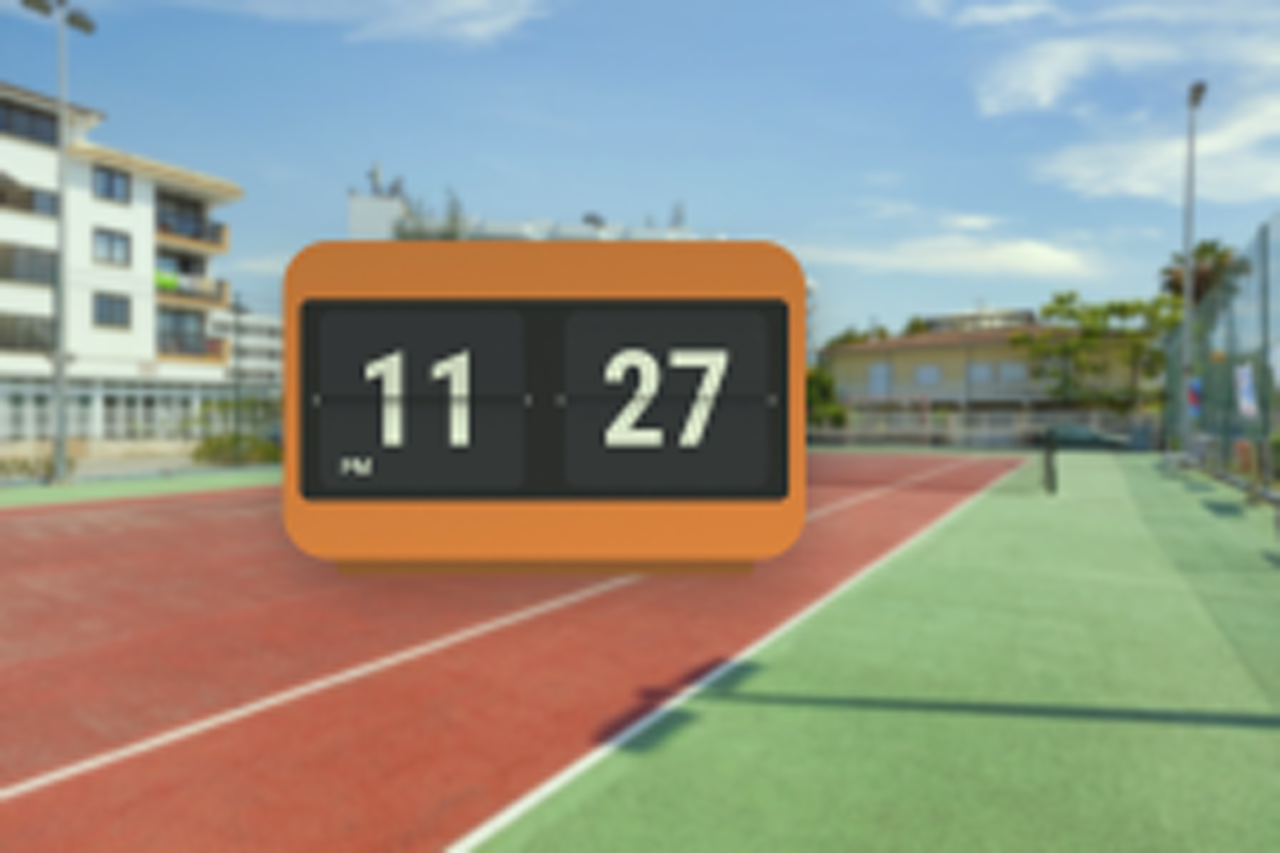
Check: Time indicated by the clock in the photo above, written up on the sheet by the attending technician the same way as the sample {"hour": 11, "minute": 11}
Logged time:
{"hour": 11, "minute": 27}
